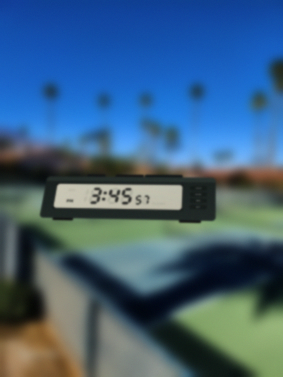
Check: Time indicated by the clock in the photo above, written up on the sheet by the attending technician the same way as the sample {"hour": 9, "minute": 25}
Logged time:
{"hour": 3, "minute": 45}
